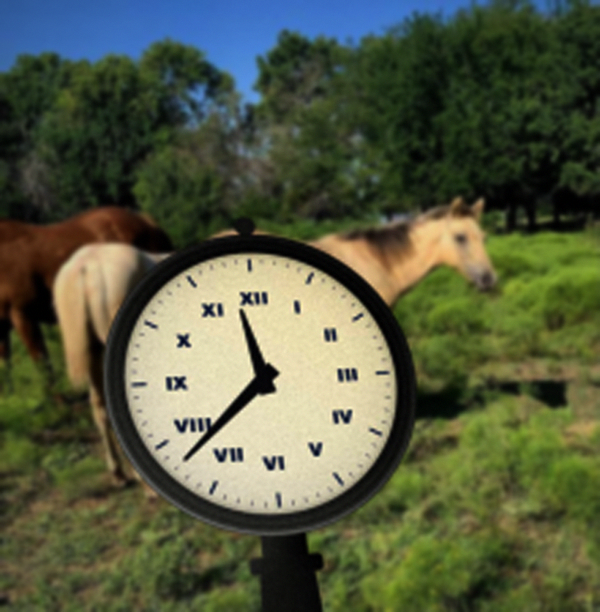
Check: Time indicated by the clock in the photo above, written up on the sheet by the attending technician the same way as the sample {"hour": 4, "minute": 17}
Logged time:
{"hour": 11, "minute": 38}
